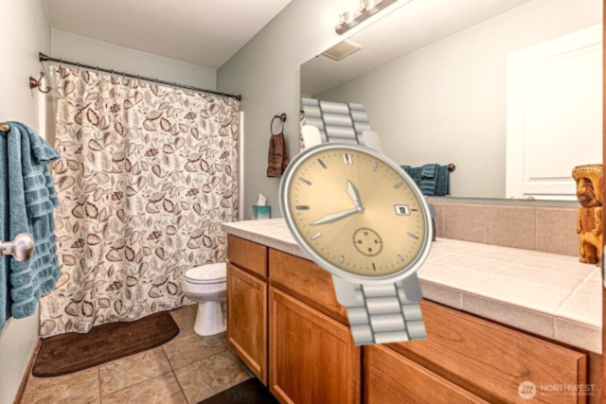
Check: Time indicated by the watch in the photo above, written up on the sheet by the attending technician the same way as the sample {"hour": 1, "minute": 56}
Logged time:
{"hour": 11, "minute": 42}
